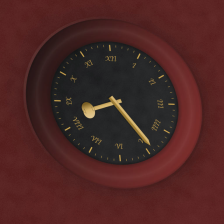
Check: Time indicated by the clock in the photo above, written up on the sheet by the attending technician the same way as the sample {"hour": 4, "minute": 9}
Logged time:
{"hour": 8, "minute": 24}
